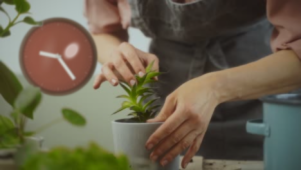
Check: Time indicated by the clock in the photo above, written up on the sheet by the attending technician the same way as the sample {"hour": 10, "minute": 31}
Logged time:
{"hour": 9, "minute": 24}
